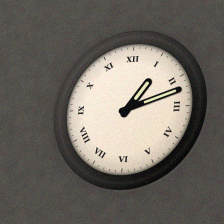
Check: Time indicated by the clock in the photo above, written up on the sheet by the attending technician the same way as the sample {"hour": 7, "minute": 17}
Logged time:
{"hour": 1, "minute": 12}
